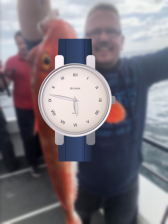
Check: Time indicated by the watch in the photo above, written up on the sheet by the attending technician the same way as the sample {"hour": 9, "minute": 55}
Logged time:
{"hour": 5, "minute": 47}
